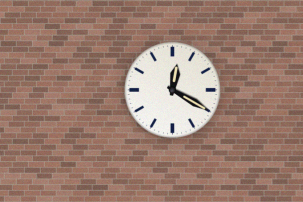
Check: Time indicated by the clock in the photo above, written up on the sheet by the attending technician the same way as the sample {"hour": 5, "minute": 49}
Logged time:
{"hour": 12, "minute": 20}
